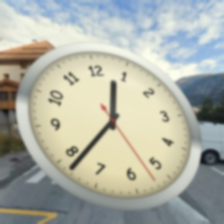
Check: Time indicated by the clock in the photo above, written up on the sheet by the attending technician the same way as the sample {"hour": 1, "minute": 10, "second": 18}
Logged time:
{"hour": 12, "minute": 38, "second": 27}
